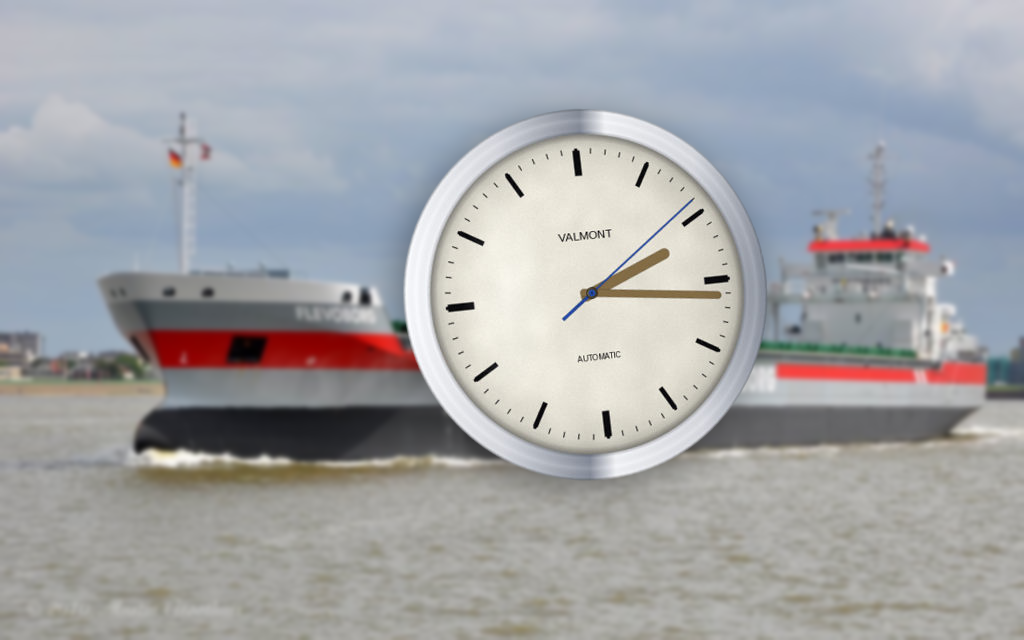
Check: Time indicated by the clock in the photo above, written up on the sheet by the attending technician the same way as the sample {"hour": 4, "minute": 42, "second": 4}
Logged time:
{"hour": 2, "minute": 16, "second": 9}
